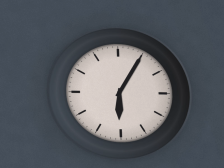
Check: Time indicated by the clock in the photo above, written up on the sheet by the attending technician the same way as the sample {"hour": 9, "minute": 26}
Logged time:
{"hour": 6, "minute": 5}
